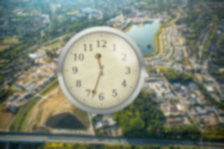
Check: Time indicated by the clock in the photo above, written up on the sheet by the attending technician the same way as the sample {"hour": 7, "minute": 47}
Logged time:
{"hour": 11, "minute": 33}
